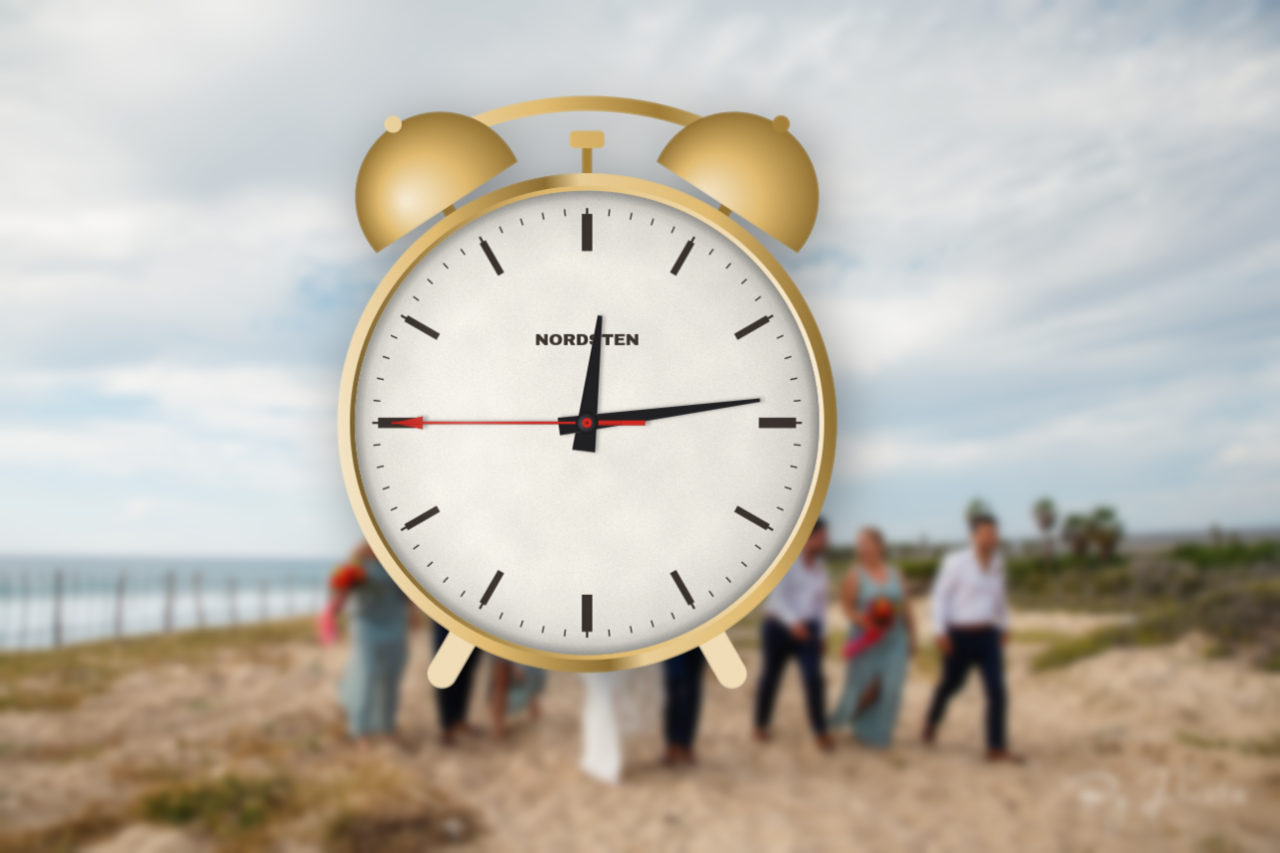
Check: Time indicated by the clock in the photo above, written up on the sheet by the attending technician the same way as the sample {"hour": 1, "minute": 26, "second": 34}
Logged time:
{"hour": 12, "minute": 13, "second": 45}
